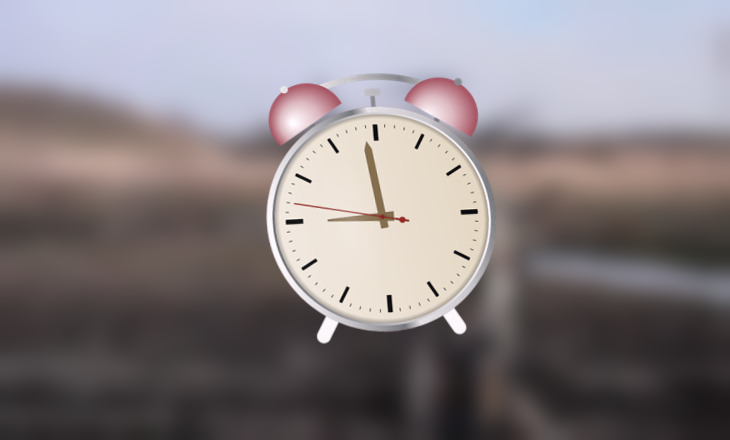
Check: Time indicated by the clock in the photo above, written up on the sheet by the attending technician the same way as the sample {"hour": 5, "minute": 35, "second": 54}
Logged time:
{"hour": 8, "minute": 58, "second": 47}
